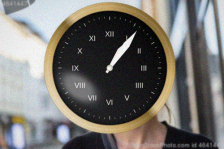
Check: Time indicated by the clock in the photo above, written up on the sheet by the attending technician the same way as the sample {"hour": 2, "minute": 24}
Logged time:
{"hour": 1, "minute": 6}
